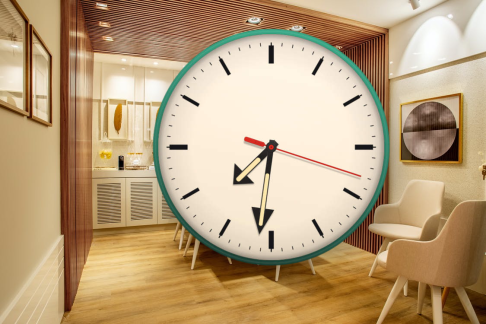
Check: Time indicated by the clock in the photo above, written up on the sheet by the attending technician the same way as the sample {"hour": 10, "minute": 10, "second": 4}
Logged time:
{"hour": 7, "minute": 31, "second": 18}
